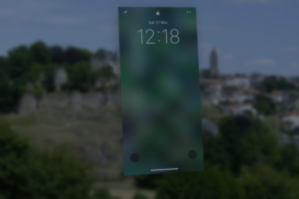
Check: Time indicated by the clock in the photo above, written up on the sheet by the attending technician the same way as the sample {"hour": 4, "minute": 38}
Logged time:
{"hour": 12, "minute": 18}
